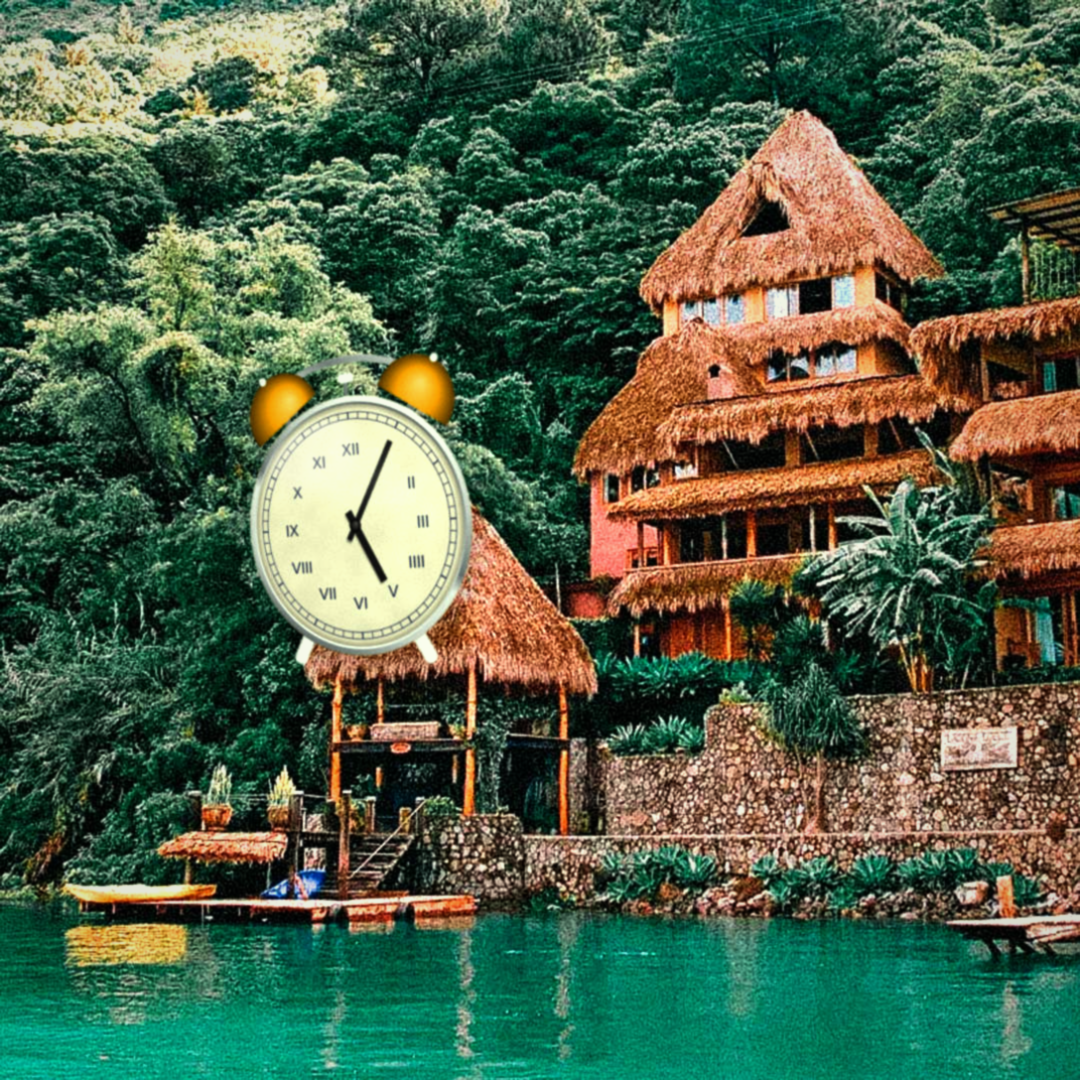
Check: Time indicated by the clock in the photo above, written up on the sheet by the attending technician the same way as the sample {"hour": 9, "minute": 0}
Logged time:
{"hour": 5, "minute": 5}
